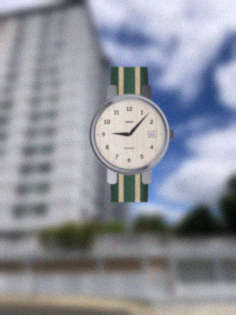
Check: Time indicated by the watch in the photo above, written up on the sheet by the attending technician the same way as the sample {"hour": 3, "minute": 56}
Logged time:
{"hour": 9, "minute": 7}
